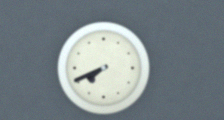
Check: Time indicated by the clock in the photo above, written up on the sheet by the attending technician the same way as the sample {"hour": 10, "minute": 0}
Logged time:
{"hour": 7, "minute": 41}
